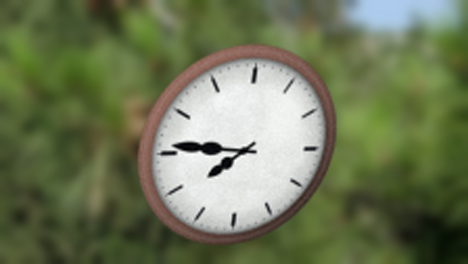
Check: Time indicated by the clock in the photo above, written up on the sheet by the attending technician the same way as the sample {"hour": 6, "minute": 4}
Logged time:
{"hour": 7, "minute": 46}
